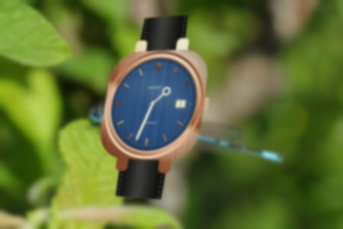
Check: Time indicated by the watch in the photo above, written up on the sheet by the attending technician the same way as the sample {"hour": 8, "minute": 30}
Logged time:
{"hour": 1, "minute": 33}
